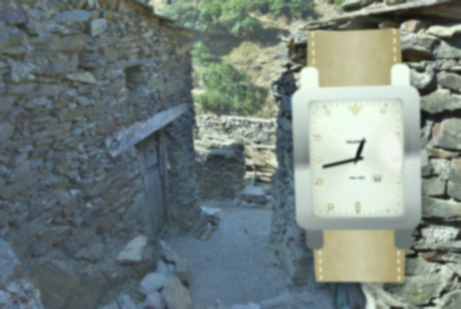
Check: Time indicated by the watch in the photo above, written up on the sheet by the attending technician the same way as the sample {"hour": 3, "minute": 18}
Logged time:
{"hour": 12, "minute": 43}
